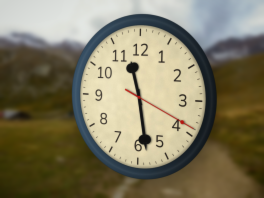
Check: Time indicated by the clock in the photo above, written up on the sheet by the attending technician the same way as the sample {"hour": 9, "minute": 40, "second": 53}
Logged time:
{"hour": 11, "minute": 28, "second": 19}
